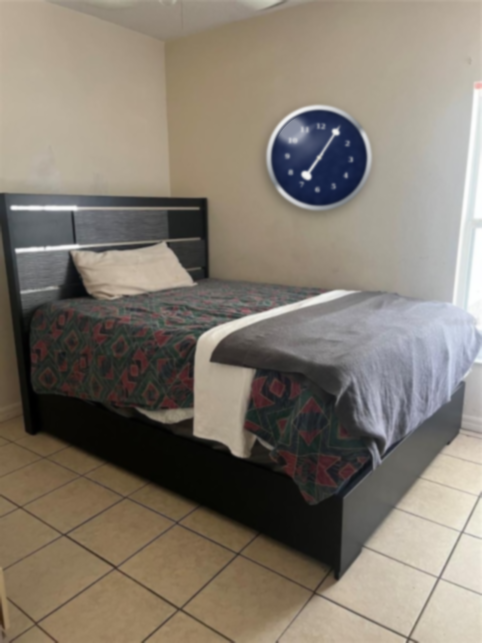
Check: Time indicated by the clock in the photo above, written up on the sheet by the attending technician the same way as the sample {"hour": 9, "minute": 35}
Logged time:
{"hour": 7, "minute": 5}
